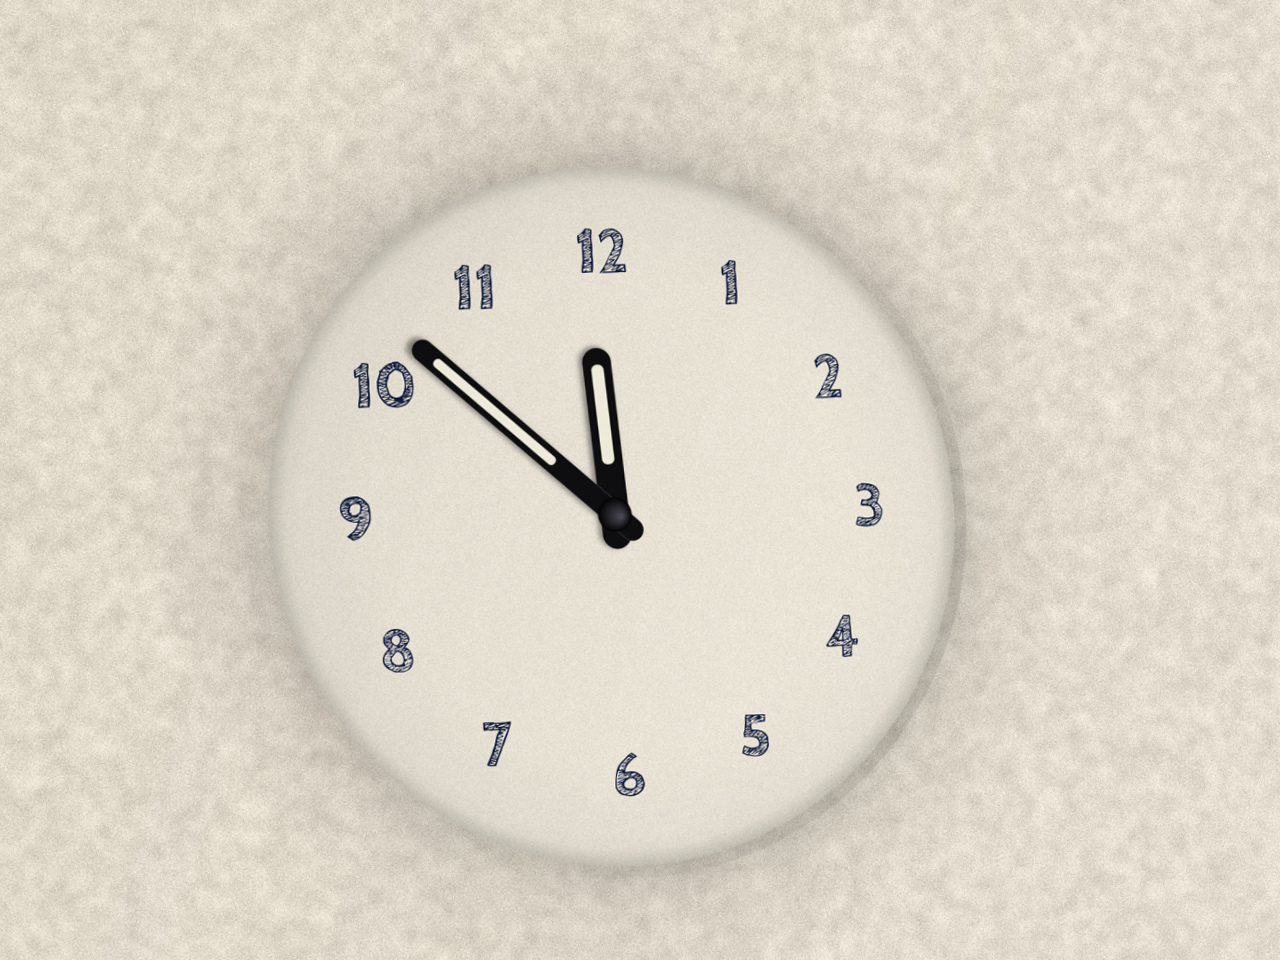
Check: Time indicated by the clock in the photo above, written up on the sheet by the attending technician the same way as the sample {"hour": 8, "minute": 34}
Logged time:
{"hour": 11, "minute": 52}
